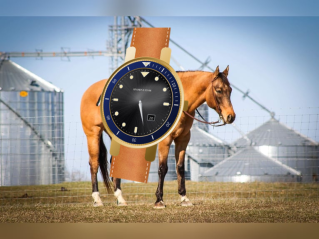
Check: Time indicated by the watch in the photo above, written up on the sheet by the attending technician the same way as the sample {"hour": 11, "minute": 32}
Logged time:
{"hour": 5, "minute": 27}
